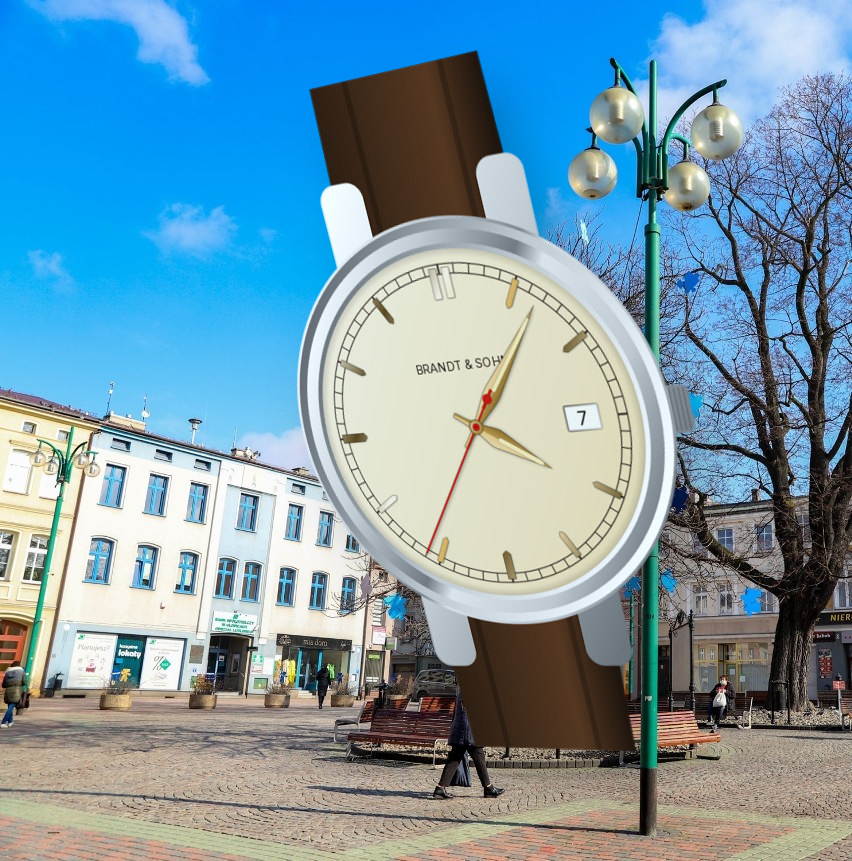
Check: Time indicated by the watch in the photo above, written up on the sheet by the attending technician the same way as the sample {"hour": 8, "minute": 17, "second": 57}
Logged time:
{"hour": 4, "minute": 6, "second": 36}
